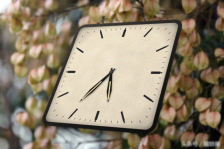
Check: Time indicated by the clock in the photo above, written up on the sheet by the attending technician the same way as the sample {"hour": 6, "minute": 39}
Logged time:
{"hour": 5, "minute": 36}
